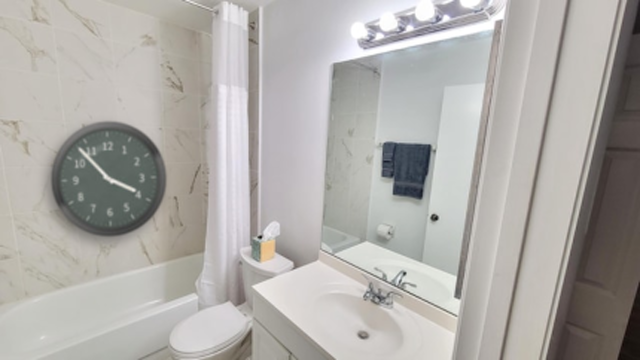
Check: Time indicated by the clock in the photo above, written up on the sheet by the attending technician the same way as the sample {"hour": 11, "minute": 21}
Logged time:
{"hour": 3, "minute": 53}
